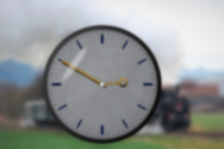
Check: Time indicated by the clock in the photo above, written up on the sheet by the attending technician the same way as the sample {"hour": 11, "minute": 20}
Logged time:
{"hour": 2, "minute": 50}
